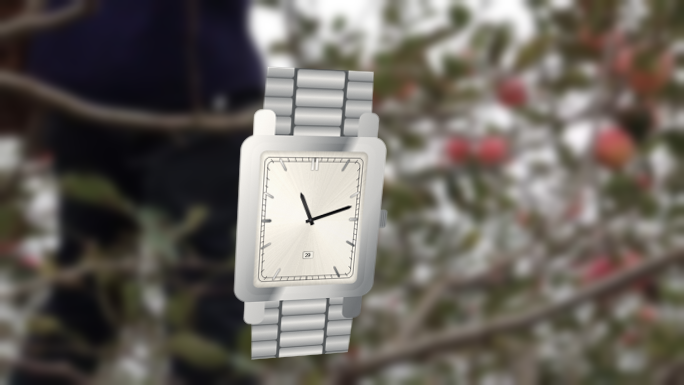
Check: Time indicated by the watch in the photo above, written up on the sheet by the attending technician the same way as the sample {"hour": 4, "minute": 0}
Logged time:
{"hour": 11, "minute": 12}
